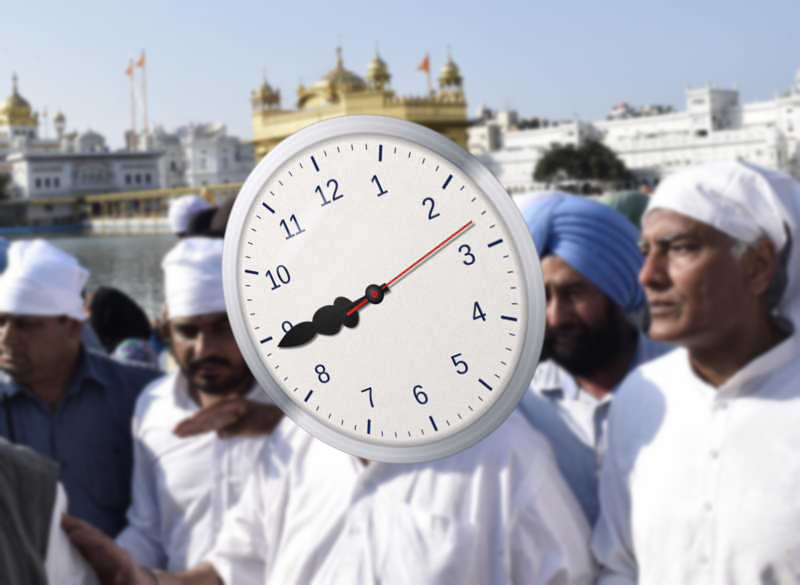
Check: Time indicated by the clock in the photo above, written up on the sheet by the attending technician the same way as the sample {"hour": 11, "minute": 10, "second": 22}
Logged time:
{"hour": 8, "minute": 44, "second": 13}
